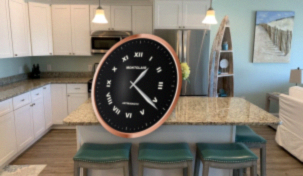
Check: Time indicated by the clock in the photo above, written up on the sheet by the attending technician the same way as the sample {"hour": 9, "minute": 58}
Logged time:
{"hour": 1, "minute": 21}
